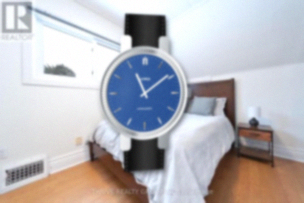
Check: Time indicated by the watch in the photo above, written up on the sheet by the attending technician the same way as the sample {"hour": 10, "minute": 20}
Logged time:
{"hour": 11, "minute": 9}
